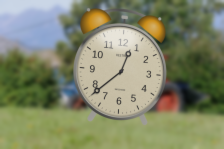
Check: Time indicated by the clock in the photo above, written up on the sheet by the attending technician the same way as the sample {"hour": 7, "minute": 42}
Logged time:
{"hour": 12, "minute": 38}
